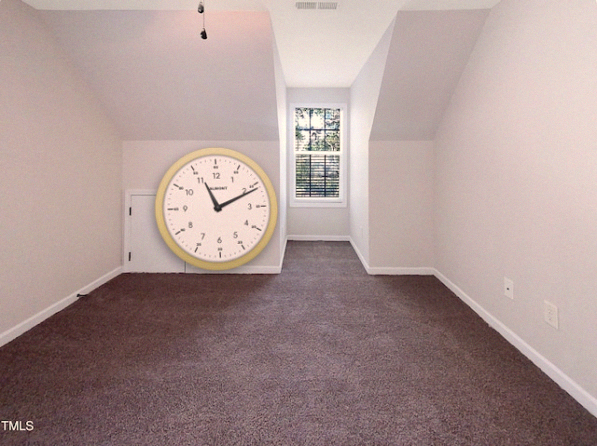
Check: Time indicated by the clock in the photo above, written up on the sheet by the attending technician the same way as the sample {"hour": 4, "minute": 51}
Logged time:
{"hour": 11, "minute": 11}
